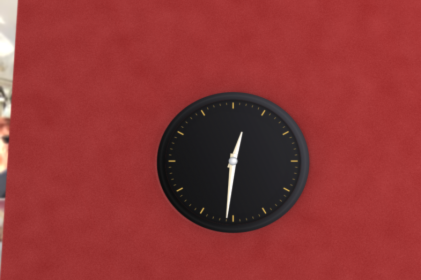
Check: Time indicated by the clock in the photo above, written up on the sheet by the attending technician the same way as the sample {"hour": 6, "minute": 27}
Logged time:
{"hour": 12, "minute": 31}
